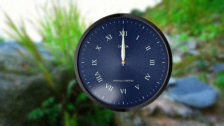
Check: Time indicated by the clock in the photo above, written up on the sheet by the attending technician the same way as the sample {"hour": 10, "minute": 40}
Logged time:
{"hour": 12, "minute": 0}
